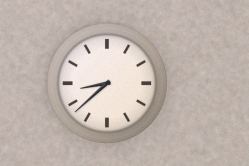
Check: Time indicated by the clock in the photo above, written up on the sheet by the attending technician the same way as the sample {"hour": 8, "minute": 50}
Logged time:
{"hour": 8, "minute": 38}
